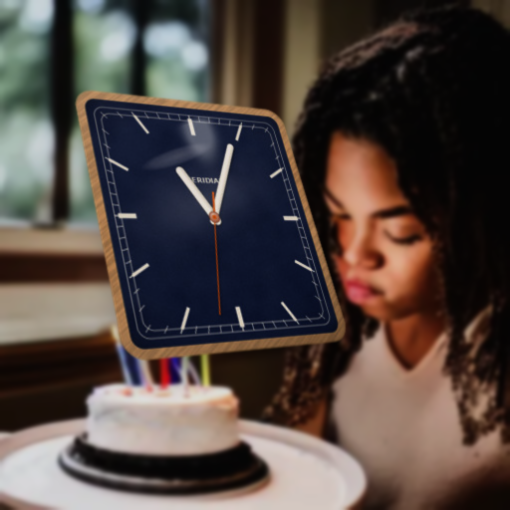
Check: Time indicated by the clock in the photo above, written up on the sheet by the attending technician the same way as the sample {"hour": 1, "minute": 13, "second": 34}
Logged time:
{"hour": 11, "minute": 4, "second": 32}
